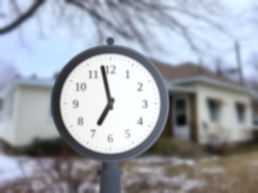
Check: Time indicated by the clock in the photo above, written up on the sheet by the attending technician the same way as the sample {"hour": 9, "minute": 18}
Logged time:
{"hour": 6, "minute": 58}
